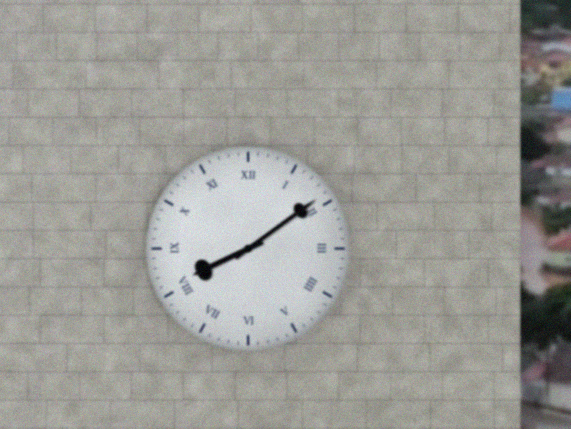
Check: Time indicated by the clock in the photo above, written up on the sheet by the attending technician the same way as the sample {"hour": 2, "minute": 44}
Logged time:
{"hour": 8, "minute": 9}
